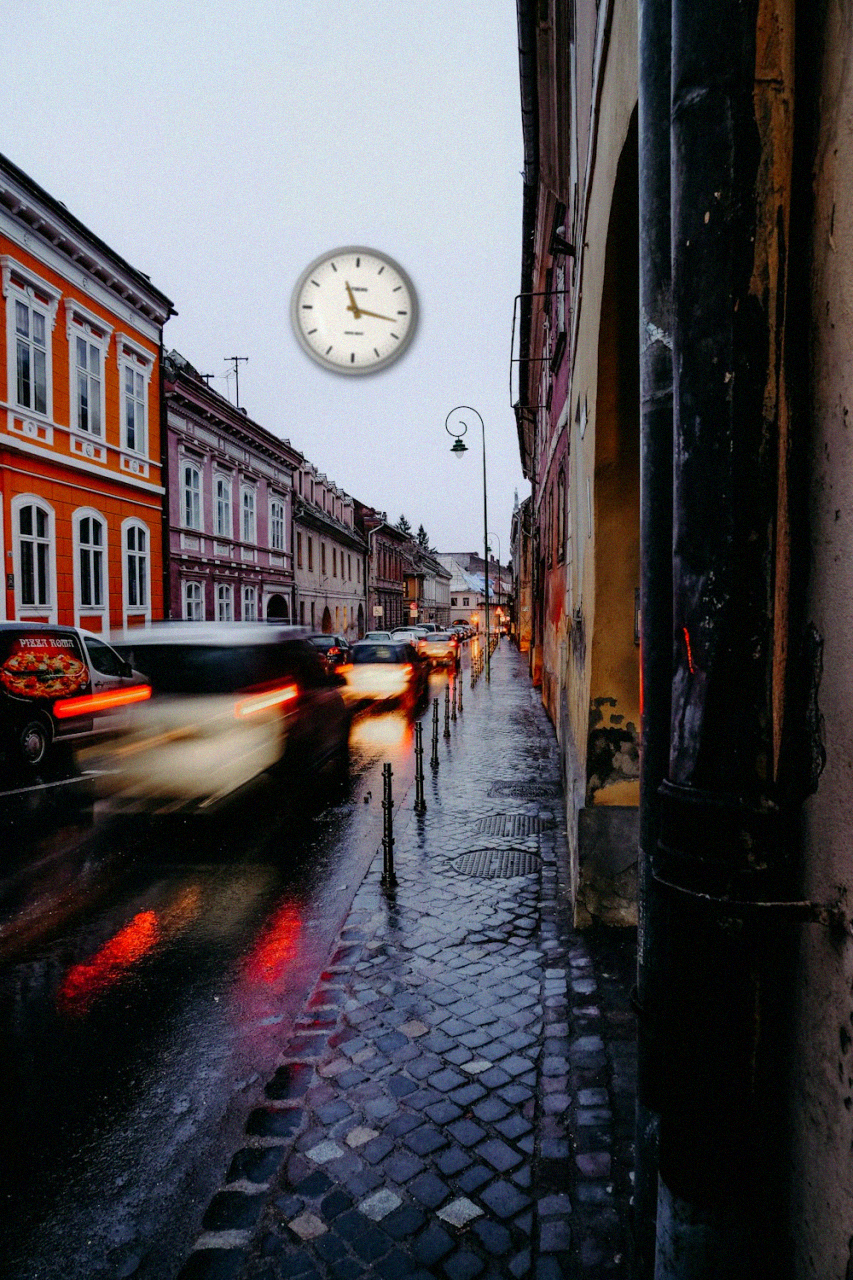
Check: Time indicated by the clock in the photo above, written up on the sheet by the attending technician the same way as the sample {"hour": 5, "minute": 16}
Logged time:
{"hour": 11, "minute": 17}
